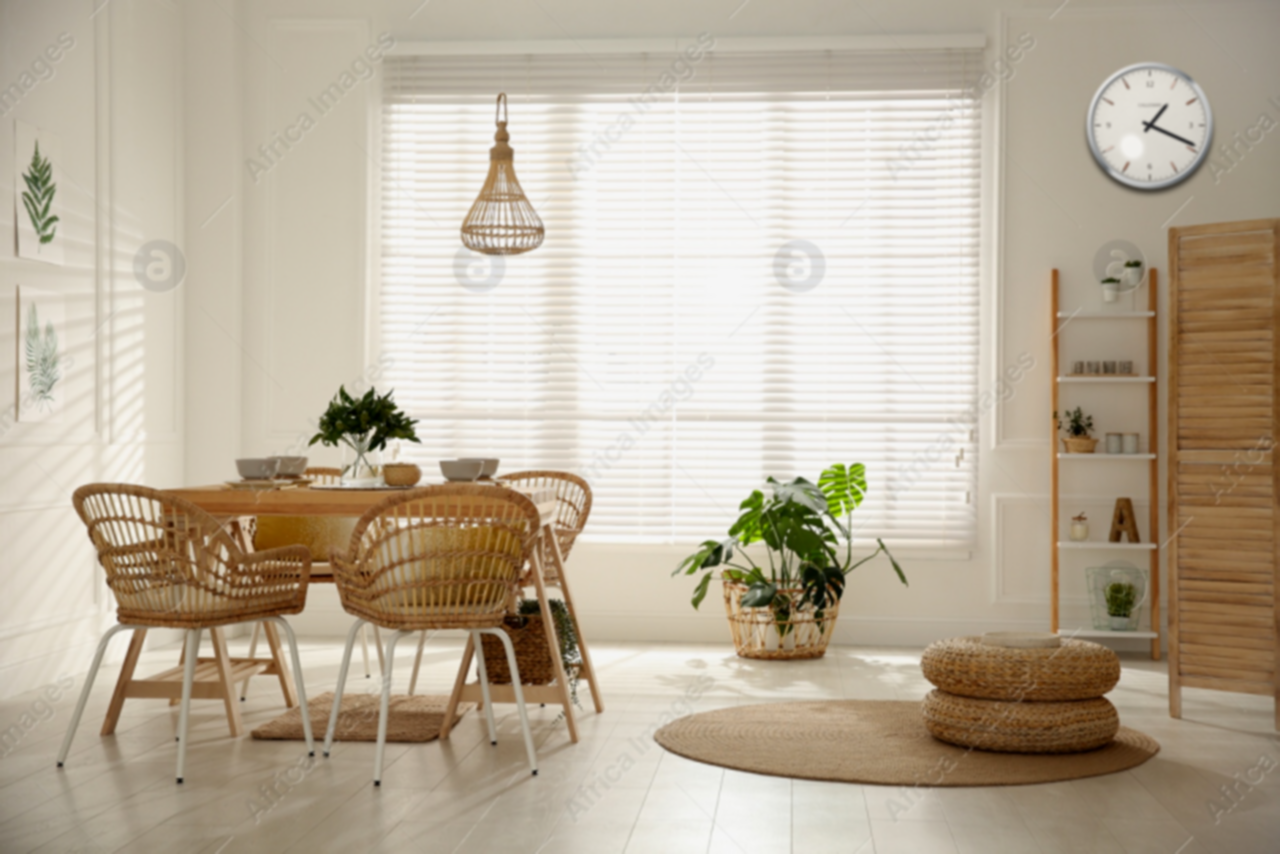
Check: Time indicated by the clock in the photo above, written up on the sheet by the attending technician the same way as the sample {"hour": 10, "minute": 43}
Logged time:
{"hour": 1, "minute": 19}
